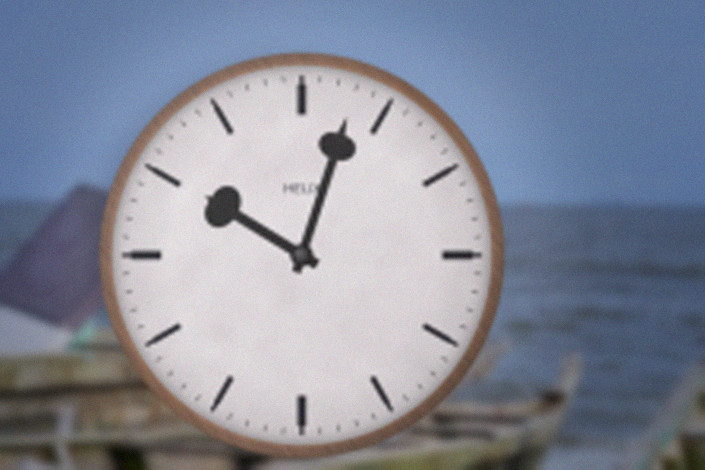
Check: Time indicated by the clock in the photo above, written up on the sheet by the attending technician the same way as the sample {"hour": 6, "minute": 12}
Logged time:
{"hour": 10, "minute": 3}
